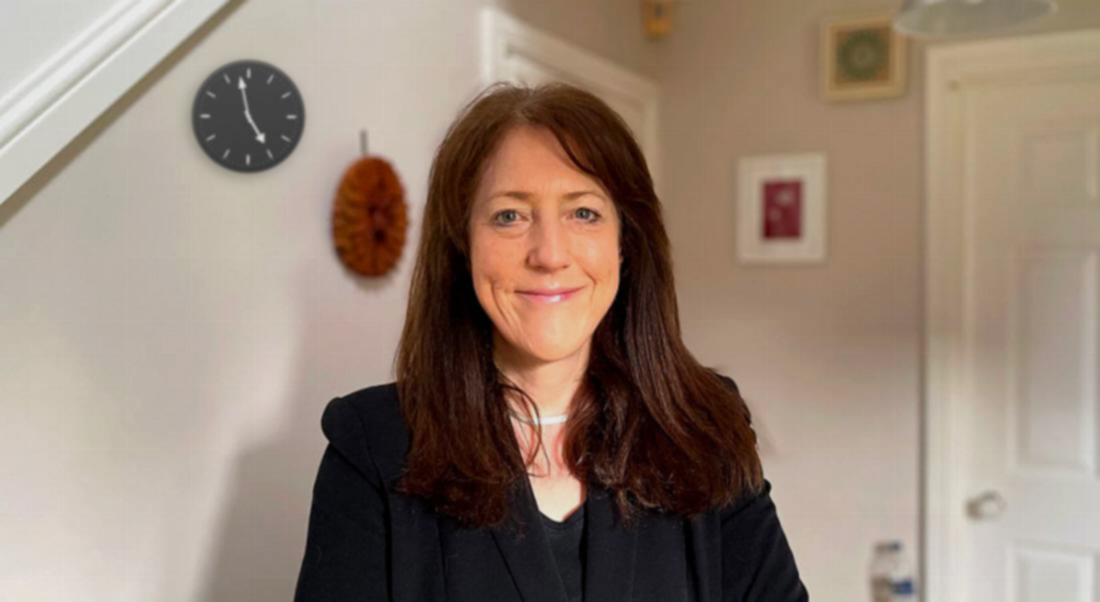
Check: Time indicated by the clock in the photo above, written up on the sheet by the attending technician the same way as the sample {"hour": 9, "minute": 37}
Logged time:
{"hour": 4, "minute": 58}
